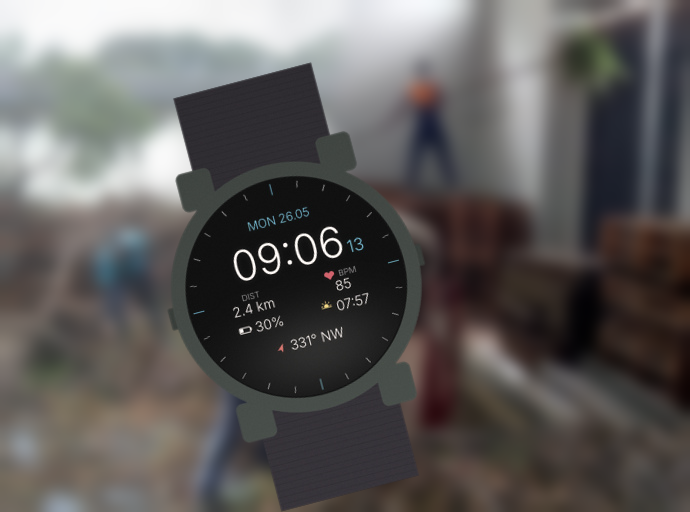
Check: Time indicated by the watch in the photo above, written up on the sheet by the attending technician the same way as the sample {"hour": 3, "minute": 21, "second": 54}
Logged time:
{"hour": 9, "minute": 6, "second": 13}
